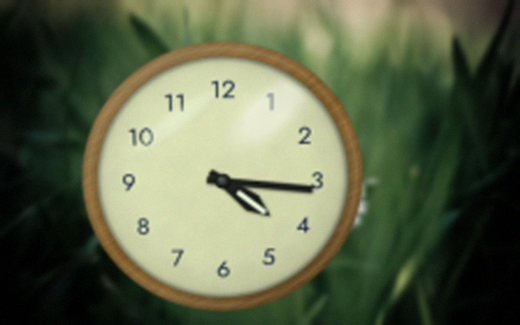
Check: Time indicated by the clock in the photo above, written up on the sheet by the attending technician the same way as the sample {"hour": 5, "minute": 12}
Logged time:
{"hour": 4, "minute": 16}
